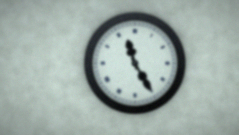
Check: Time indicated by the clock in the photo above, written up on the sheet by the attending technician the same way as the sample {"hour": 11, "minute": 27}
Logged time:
{"hour": 11, "minute": 25}
